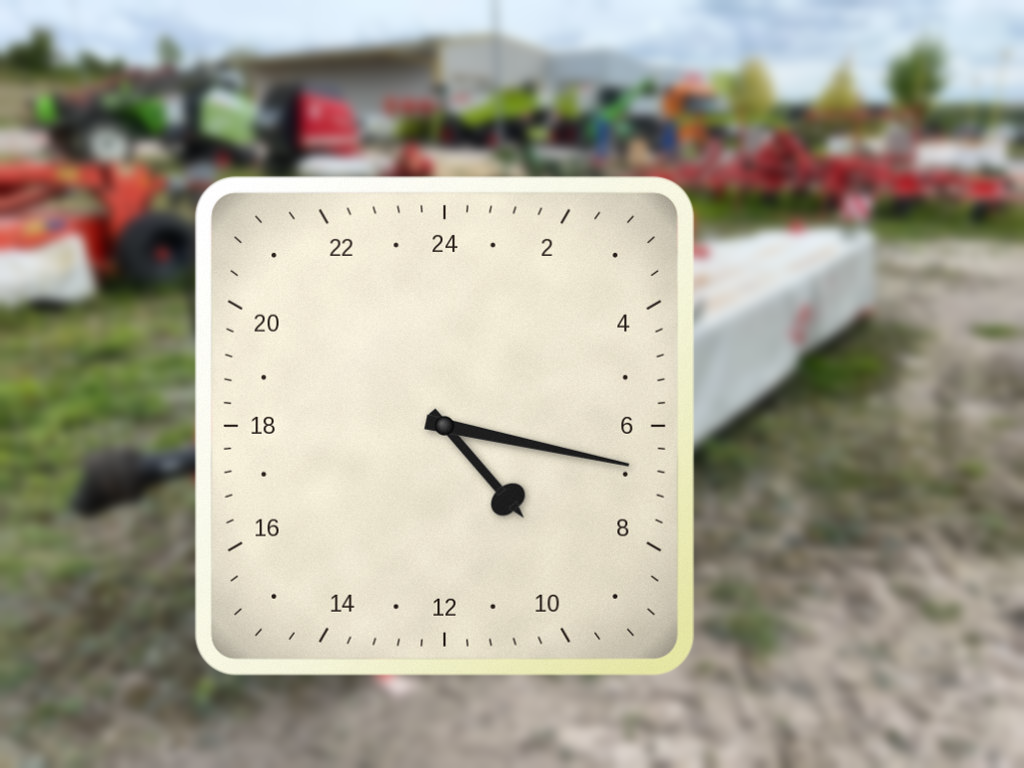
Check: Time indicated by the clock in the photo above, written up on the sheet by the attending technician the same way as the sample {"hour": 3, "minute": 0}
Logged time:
{"hour": 9, "minute": 17}
